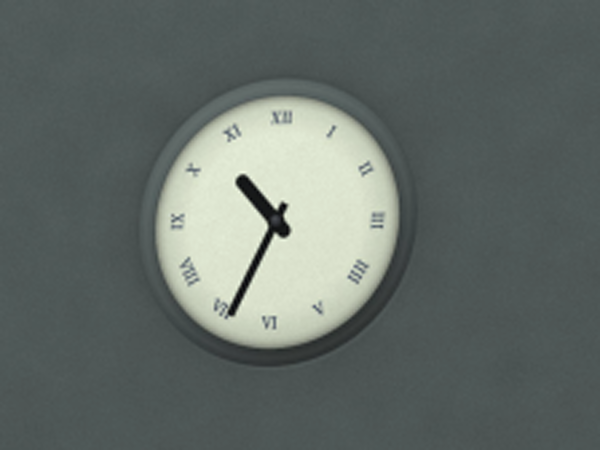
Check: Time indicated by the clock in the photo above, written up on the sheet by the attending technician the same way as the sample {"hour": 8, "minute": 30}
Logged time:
{"hour": 10, "minute": 34}
